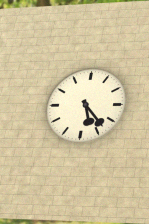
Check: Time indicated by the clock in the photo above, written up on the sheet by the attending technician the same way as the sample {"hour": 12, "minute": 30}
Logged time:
{"hour": 5, "minute": 23}
